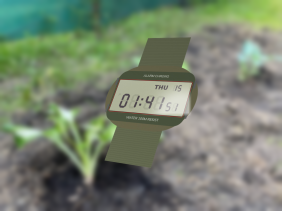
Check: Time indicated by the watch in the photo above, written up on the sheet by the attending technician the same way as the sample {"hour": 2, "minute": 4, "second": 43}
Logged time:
{"hour": 1, "minute": 41, "second": 51}
